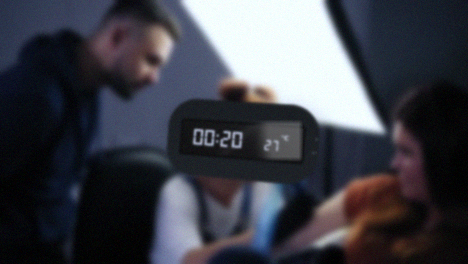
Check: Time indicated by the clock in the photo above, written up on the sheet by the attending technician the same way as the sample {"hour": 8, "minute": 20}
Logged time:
{"hour": 0, "minute": 20}
